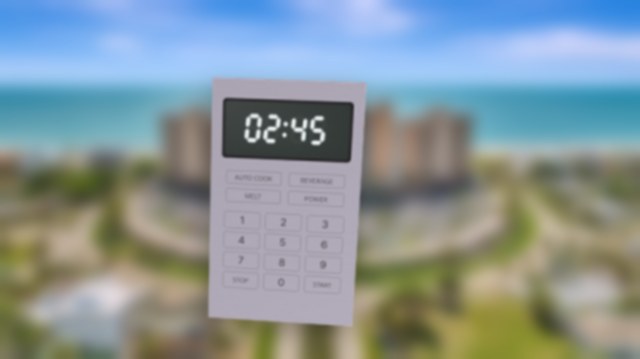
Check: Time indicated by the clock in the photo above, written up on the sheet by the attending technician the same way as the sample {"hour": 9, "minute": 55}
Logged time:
{"hour": 2, "minute": 45}
